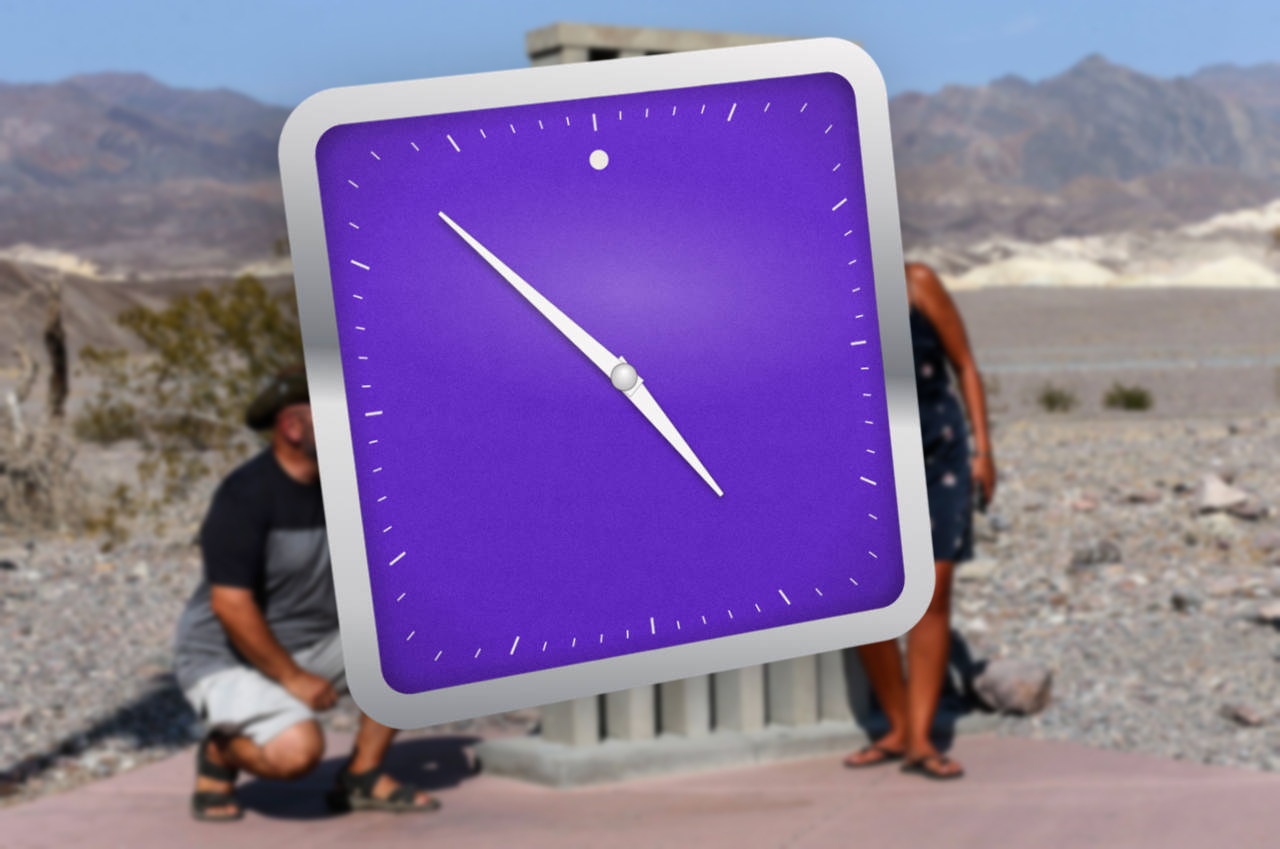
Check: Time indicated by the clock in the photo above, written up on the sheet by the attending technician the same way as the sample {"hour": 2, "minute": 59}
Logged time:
{"hour": 4, "minute": 53}
